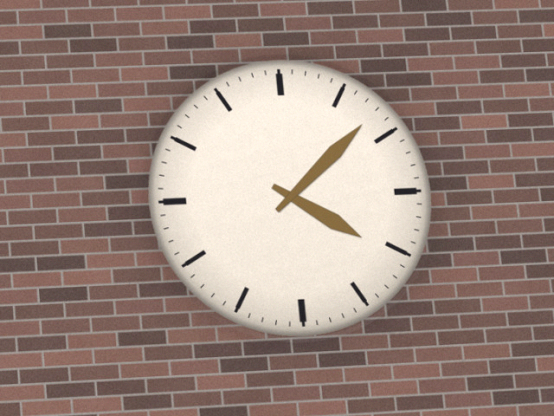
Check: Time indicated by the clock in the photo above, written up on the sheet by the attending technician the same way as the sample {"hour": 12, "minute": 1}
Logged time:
{"hour": 4, "minute": 8}
